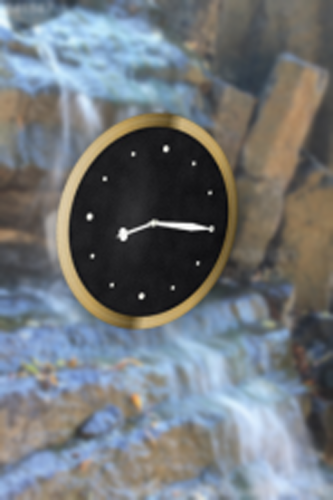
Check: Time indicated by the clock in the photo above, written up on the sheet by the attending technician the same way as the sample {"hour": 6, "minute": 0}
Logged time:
{"hour": 8, "minute": 15}
